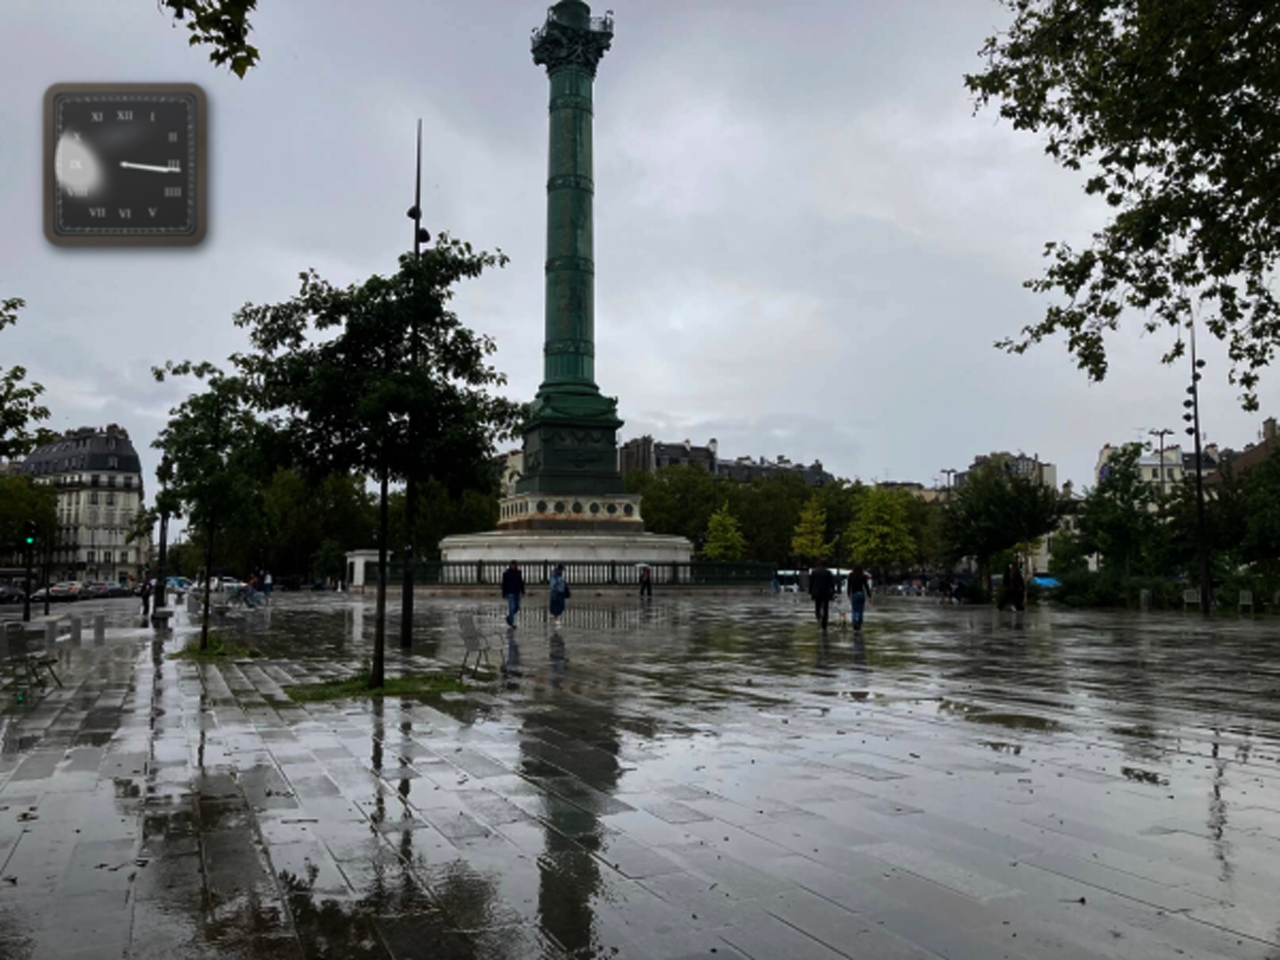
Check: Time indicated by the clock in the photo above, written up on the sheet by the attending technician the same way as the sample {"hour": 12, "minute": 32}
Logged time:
{"hour": 3, "minute": 16}
